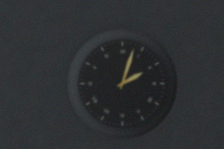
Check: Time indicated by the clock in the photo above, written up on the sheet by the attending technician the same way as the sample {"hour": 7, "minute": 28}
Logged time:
{"hour": 2, "minute": 3}
